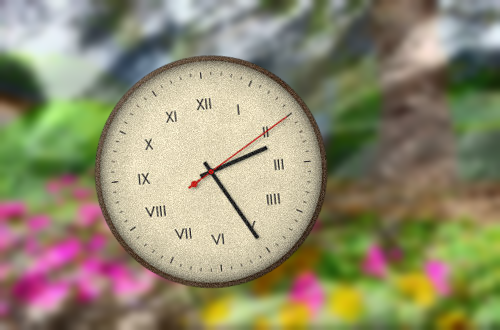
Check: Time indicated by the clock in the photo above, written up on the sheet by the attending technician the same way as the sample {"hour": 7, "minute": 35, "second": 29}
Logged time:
{"hour": 2, "minute": 25, "second": 10}
